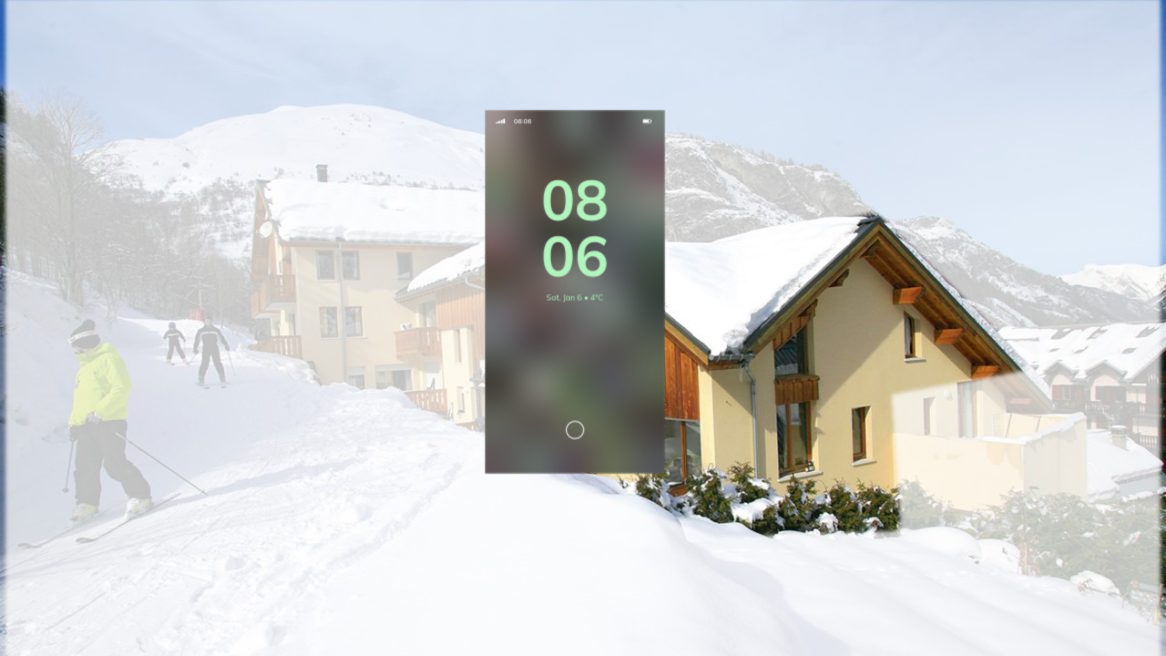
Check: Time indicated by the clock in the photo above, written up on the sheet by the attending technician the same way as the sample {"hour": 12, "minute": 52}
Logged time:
{"hour": 8, "minute": 6}
